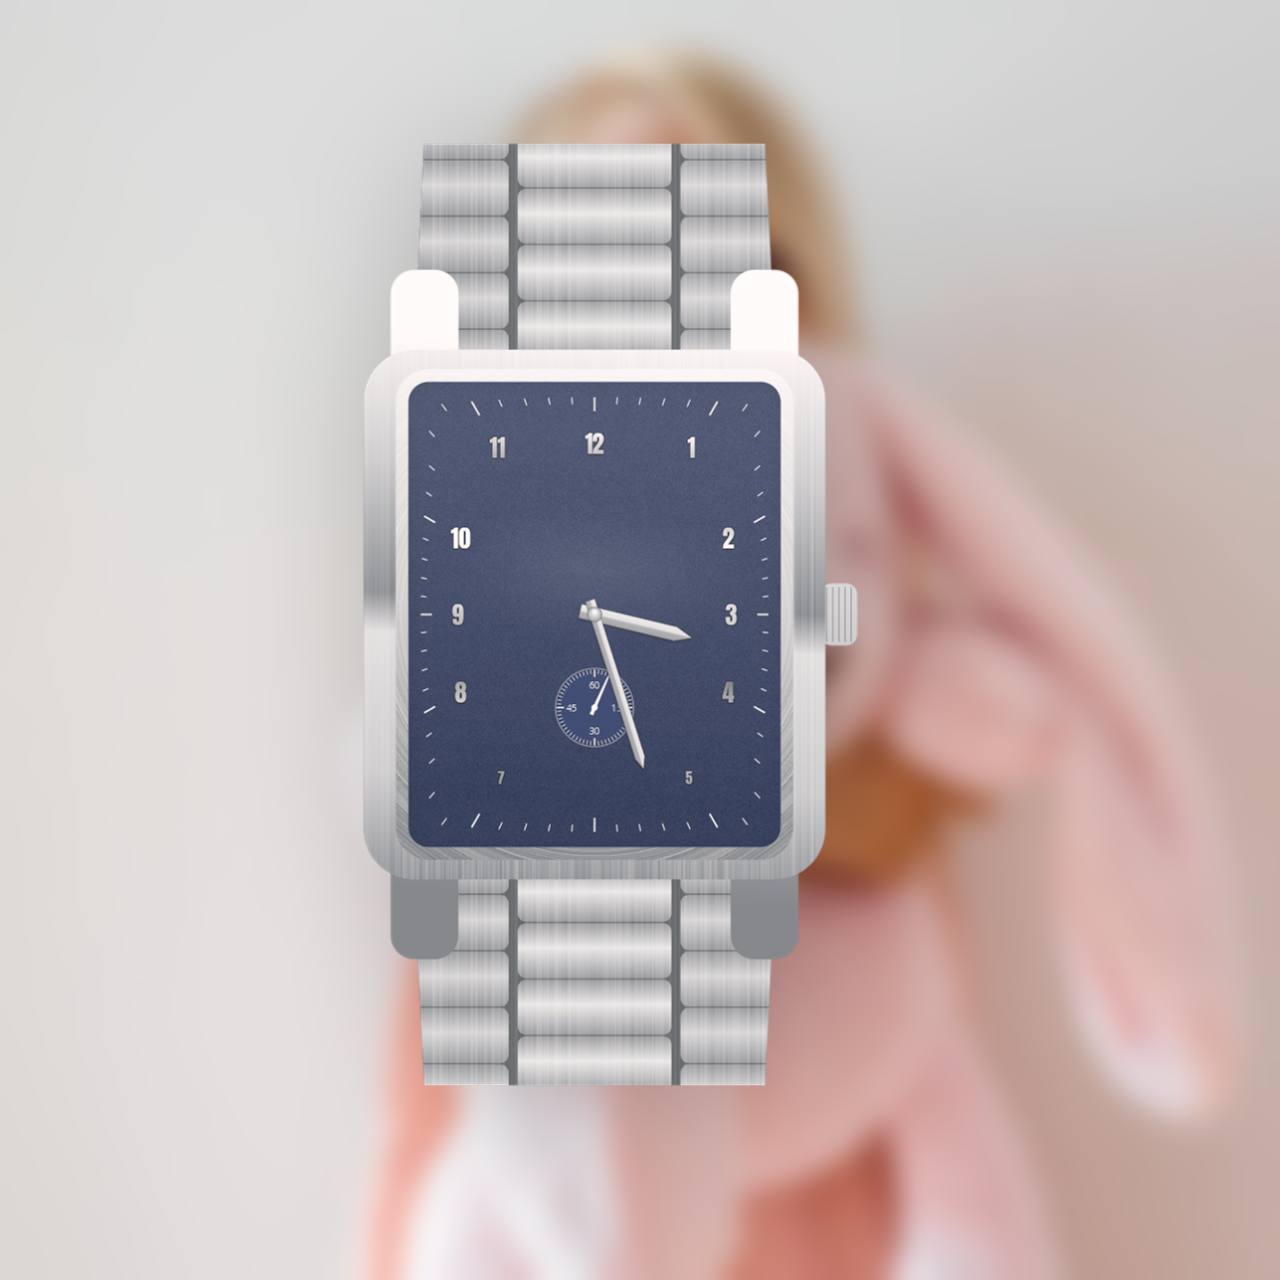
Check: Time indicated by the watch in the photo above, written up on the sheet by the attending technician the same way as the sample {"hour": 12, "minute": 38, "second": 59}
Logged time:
{"hour": 3, "minute": 27, "second": 4}
